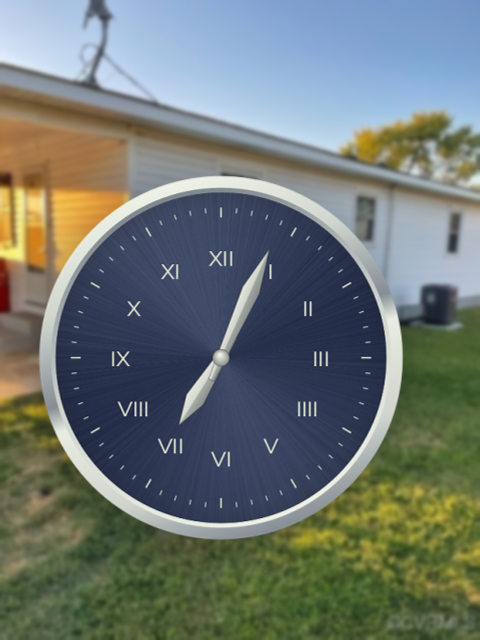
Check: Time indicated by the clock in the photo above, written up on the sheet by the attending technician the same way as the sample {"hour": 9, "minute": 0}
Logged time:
{"hour": 7, "minute": 4}
